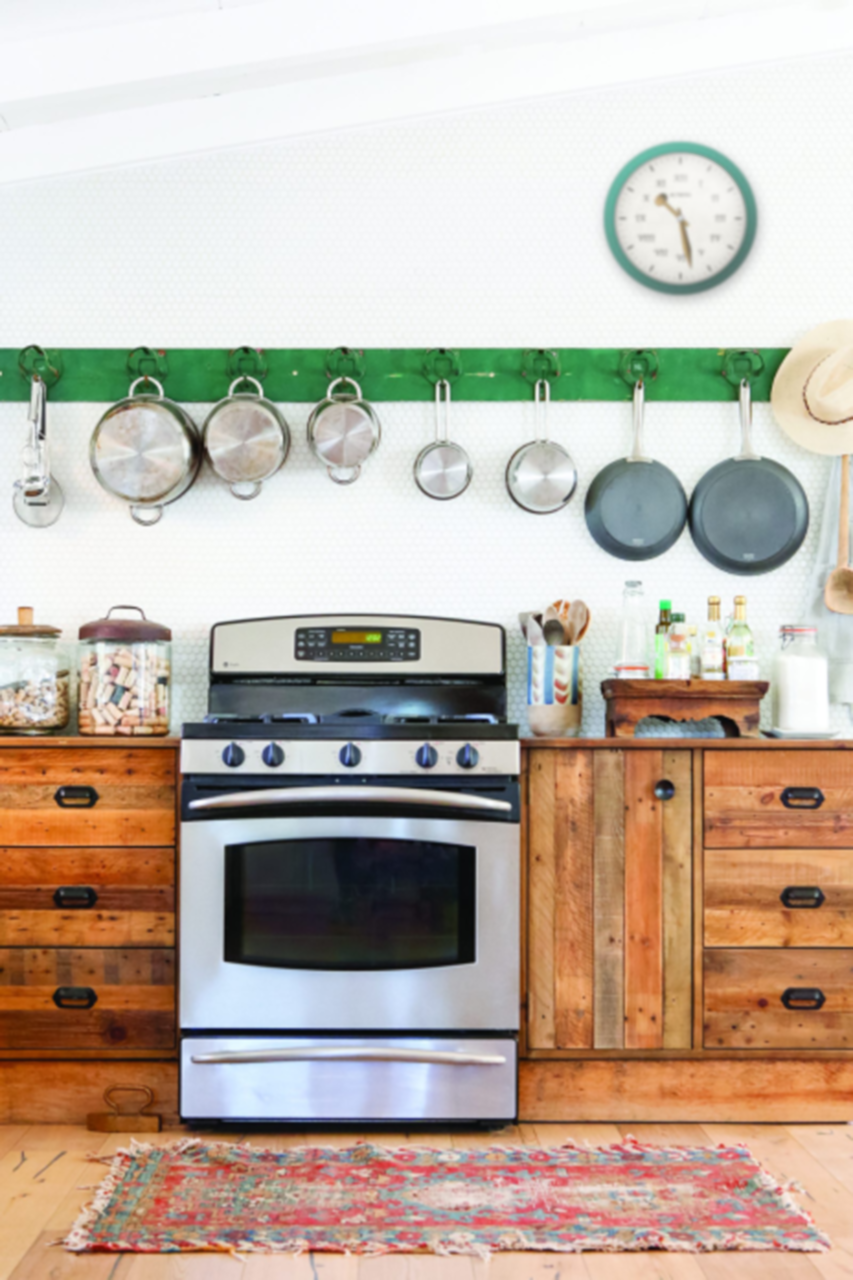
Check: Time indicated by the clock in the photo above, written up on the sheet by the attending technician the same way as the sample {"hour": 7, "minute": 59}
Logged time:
{"hour": 10, "minute": 28}
